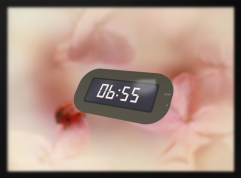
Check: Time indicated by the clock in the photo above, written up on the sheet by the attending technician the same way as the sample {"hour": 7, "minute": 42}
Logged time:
{"hour": 6, "minute": 55}
